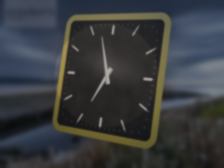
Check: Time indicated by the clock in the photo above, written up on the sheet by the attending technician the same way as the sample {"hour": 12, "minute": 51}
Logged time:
{"hour": 6, "minute": 57}
